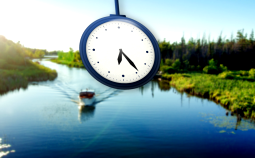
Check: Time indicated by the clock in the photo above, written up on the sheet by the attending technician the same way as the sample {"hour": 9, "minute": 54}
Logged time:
{"hour": 6, "minute": 24}
